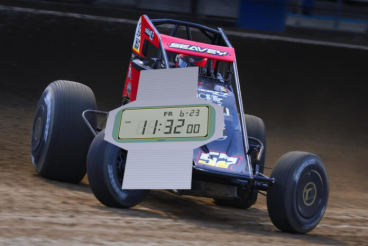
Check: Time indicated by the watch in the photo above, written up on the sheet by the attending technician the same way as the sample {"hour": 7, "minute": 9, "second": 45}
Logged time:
{"hour": 11, "minute": 32, "second": 0}
